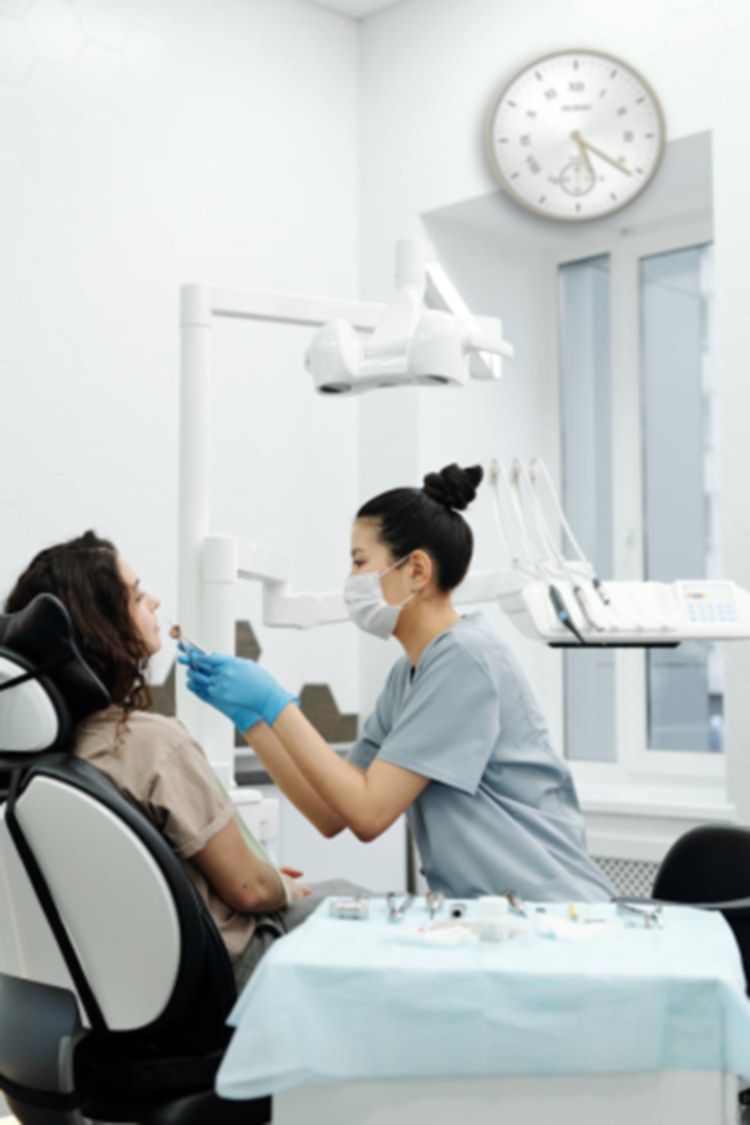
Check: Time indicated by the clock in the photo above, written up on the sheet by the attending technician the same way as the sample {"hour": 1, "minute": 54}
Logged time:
{"hour": 5, "minute": 21}
